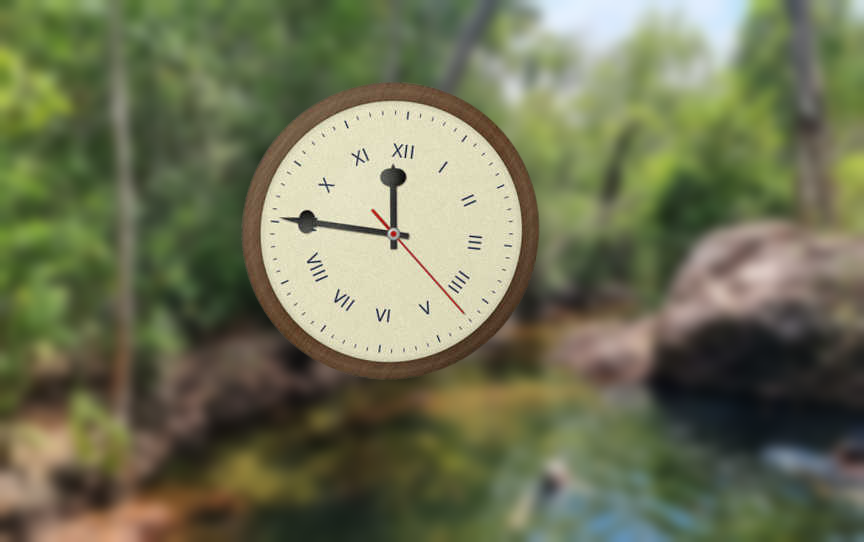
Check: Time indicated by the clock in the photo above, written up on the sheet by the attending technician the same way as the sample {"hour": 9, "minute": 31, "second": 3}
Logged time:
{"hour": 11, "minute": 45, "second": 22}
